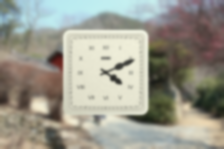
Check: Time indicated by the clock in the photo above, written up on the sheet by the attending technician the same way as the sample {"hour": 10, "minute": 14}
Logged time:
{"hour": 4, "minute": 11}
